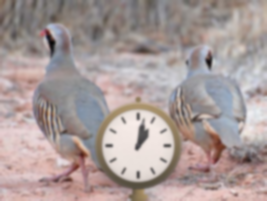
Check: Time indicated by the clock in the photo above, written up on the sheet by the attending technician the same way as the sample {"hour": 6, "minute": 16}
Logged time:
{"hour": 1, "minute": 2}
